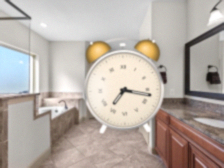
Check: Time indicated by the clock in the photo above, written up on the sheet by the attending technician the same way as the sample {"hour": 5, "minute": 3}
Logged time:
{"hour": 7, "minute": 17}
